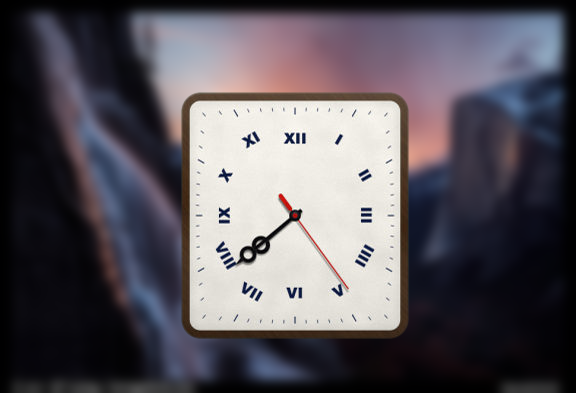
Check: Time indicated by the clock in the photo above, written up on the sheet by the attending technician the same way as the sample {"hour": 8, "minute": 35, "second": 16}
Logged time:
{"hour": 7, "minute": 38, "second": 24}
